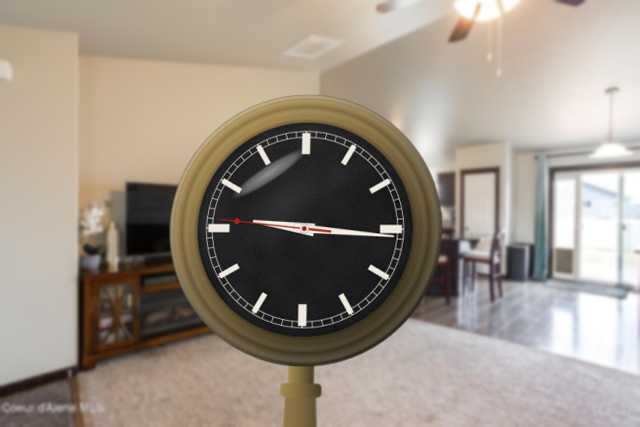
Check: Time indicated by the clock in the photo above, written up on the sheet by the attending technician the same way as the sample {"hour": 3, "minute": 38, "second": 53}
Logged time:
{"hour": 9, "minute": 15, "second": 46}
